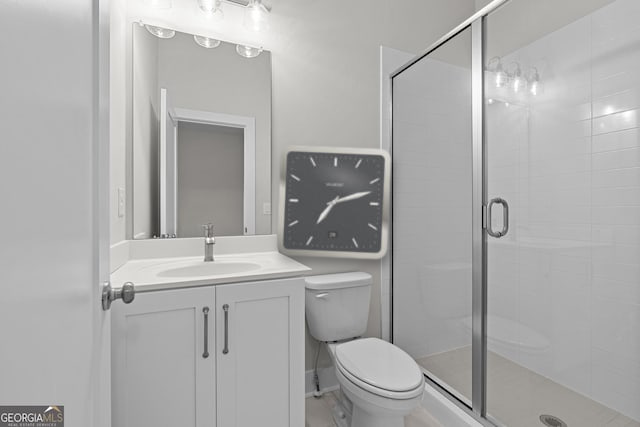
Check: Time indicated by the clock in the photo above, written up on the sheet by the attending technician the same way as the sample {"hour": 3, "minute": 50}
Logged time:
{"hour": 7, "minute": 12}
